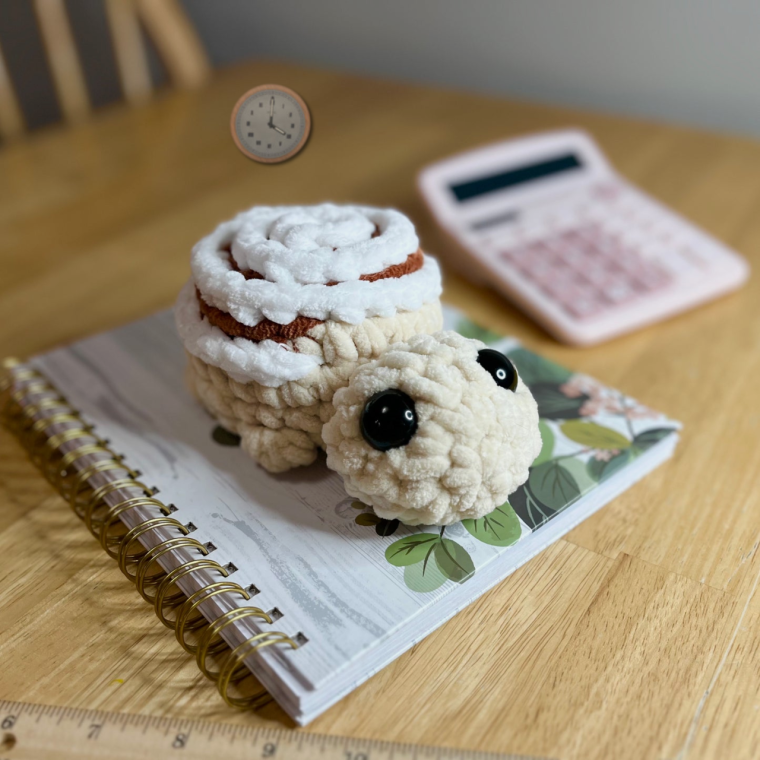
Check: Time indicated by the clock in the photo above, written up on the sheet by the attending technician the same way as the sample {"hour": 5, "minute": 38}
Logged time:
{"hour": 4, "minute": 0}
